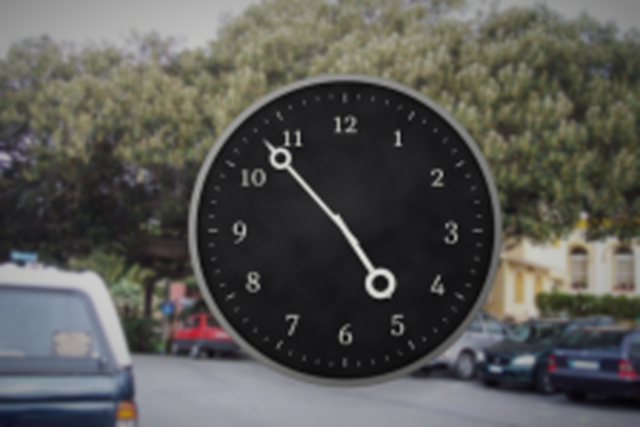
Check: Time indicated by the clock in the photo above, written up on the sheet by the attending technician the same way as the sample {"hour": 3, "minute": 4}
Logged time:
{"hour": 4, "minute": 53}
